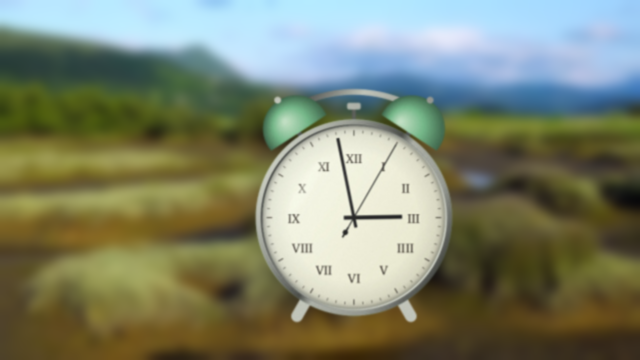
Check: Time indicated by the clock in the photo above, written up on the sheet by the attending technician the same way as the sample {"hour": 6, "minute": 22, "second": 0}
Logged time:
{"hour": 2, "minute": 58, "second": 5}
